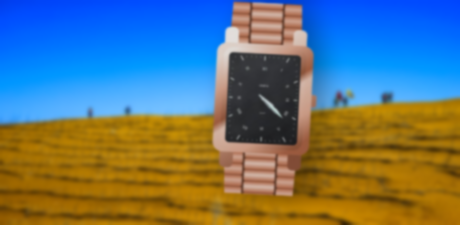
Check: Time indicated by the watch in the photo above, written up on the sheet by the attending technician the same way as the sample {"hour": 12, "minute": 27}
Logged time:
{"hour": 4, "minute": 22}
